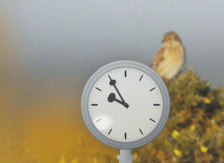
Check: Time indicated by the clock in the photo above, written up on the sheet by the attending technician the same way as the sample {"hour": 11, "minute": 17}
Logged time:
{"hour": 9, "minute": 55}
